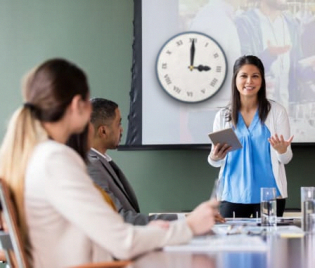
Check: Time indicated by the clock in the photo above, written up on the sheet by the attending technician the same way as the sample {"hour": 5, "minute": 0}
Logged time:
{"hour": 3, "minute": 0}
